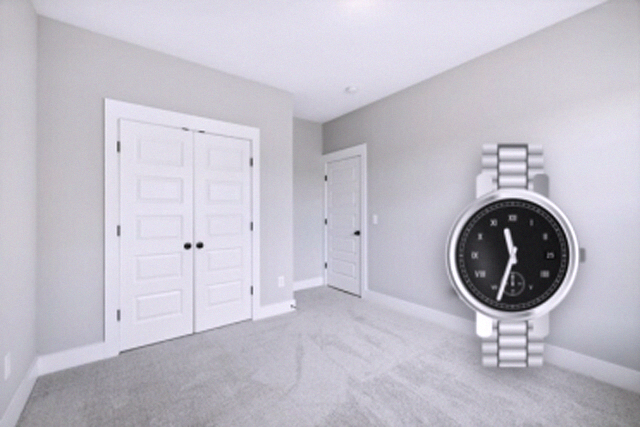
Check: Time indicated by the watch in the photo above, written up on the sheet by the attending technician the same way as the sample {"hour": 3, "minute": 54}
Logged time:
{"hour": 11, "minute": 33}
